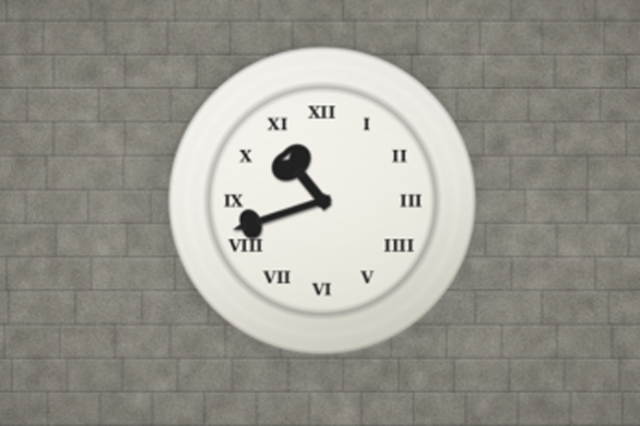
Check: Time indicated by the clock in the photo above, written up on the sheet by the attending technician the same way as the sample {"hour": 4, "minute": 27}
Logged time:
{"hour": 10, "minute": 42}
